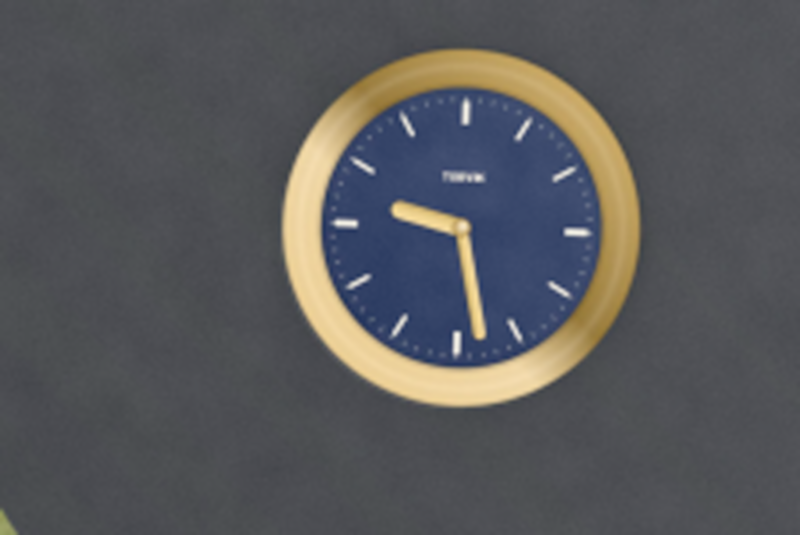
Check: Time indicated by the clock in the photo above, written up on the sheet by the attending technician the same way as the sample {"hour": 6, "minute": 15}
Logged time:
{"hour": 9, "minute": 28}
